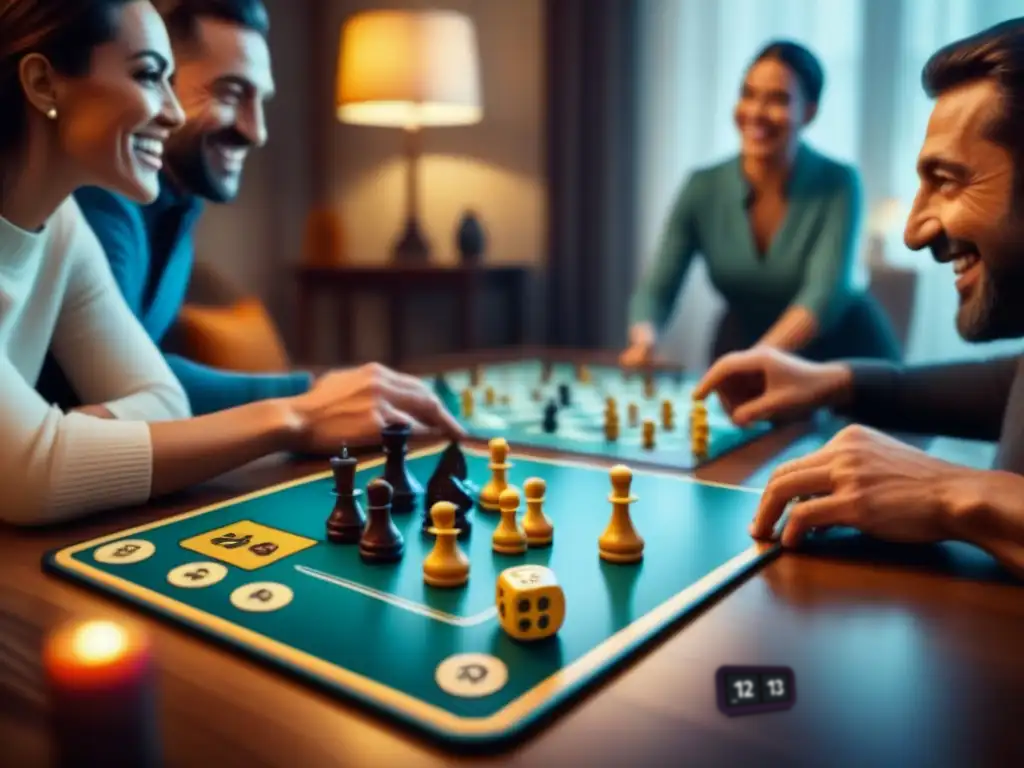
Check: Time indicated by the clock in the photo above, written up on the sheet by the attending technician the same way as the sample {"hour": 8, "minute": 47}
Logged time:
{"hour": 12, "minute": 13}
